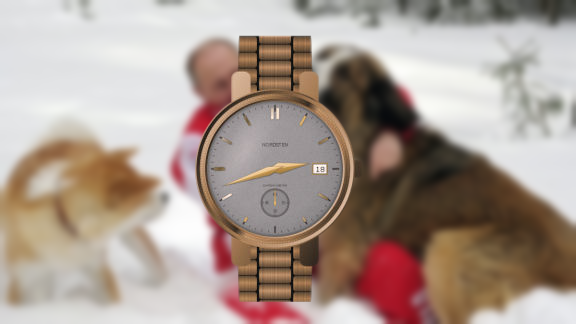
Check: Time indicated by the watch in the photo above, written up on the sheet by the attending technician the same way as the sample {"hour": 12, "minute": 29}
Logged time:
{"hour": 2, "minute": 42}
